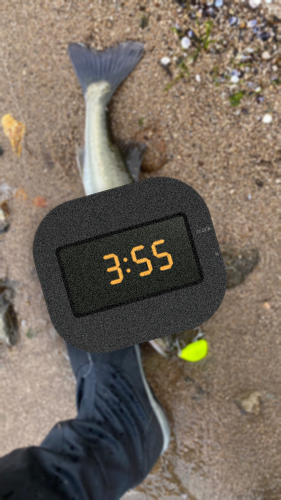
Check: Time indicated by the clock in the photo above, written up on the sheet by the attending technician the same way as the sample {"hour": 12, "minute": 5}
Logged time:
{"hour": 3, "minute": 55}
